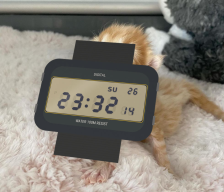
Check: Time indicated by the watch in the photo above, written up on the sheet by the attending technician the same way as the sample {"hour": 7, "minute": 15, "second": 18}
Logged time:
{"hour": 23, "minute": 32, "second": 14}
